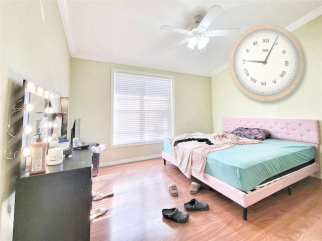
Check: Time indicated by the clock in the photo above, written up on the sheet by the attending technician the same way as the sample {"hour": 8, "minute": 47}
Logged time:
{"hour": 9, "minute": 4}
